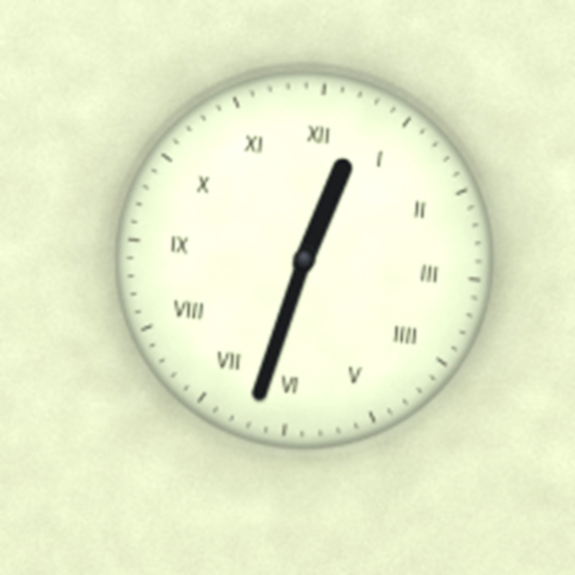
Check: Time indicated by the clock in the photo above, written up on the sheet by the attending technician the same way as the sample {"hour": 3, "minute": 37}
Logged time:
{"hour": 12, "minute": 32}
